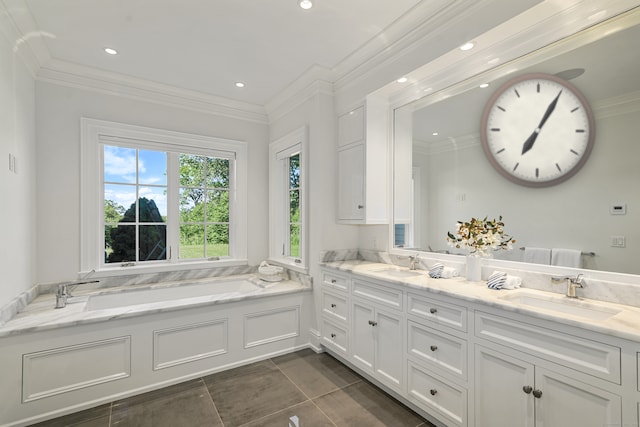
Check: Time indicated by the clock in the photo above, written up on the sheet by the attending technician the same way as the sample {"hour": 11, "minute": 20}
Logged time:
{"hour": 7, "minute": 5}
